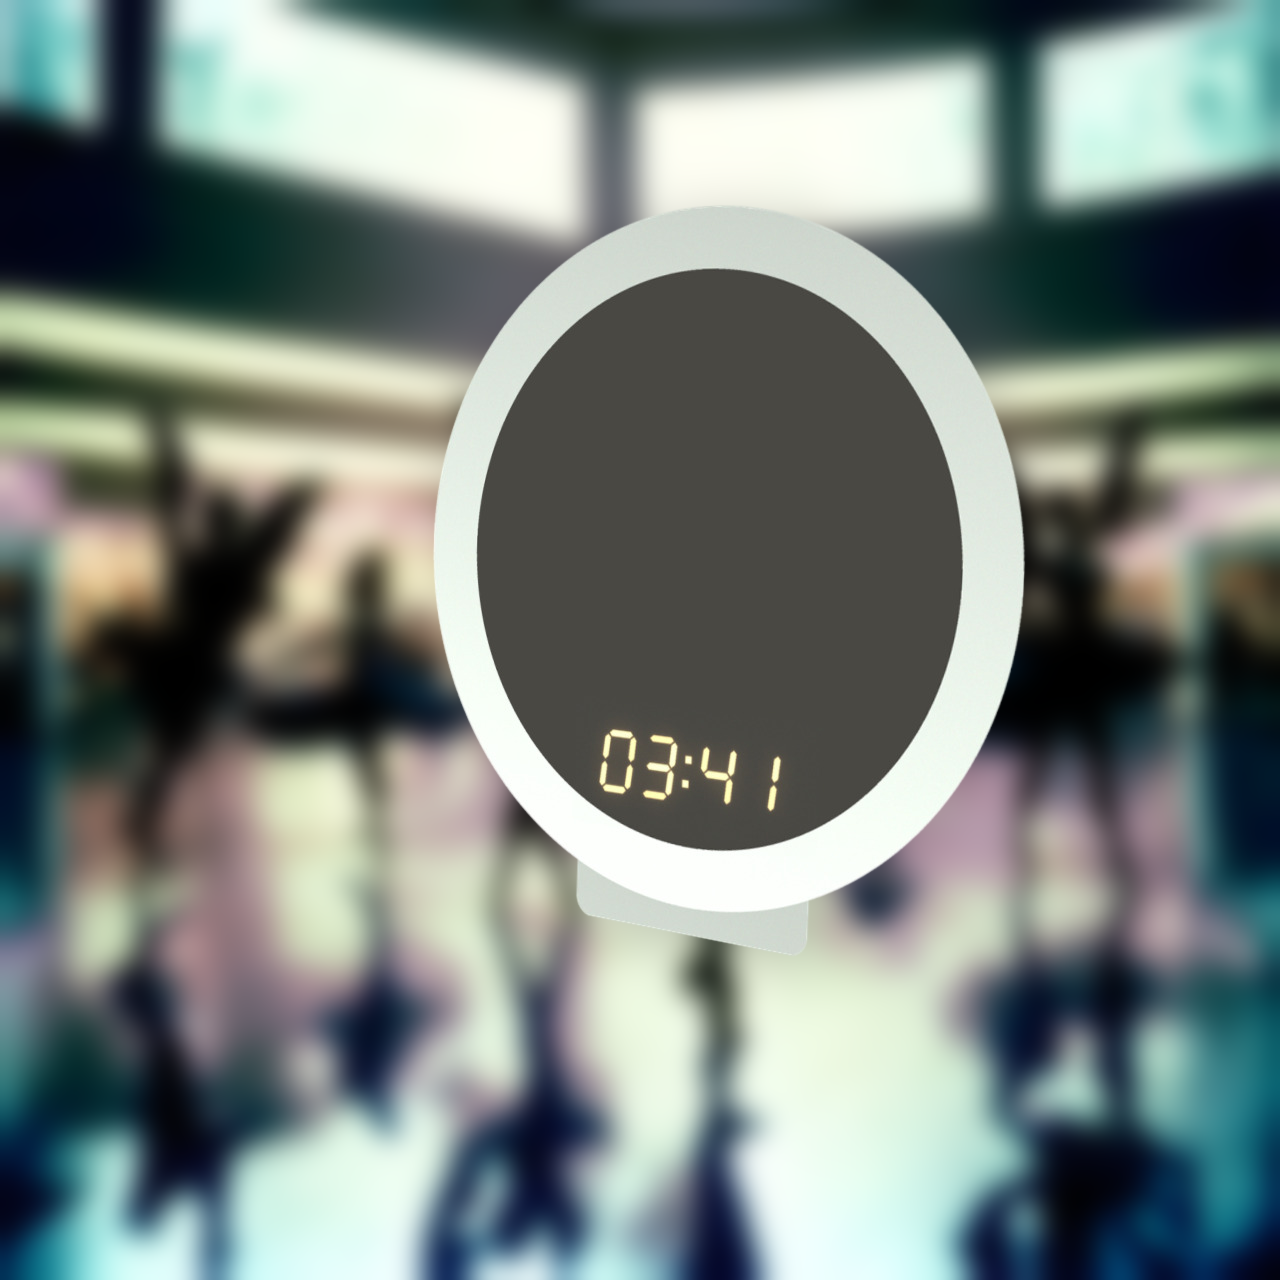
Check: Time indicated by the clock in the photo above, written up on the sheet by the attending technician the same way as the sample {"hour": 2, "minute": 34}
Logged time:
{"hour": 3, "minute": 41}
